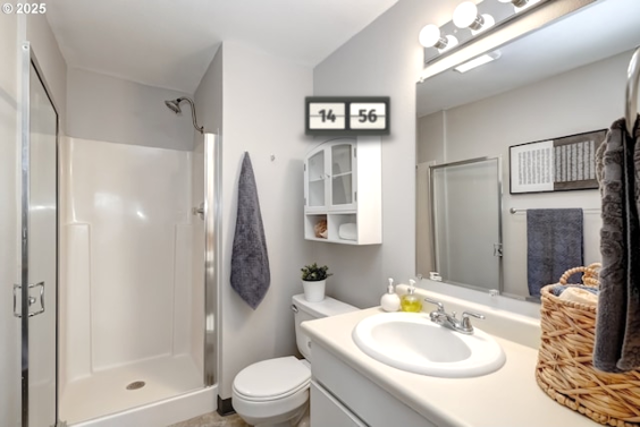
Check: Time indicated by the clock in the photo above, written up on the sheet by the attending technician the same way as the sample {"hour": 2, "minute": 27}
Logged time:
{"hour": 14, "minute": 56}
